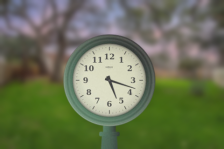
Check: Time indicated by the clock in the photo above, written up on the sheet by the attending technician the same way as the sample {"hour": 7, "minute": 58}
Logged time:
{"hour": 5, "minute": 18}
